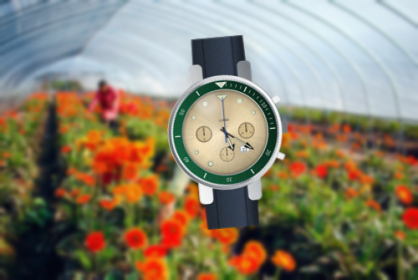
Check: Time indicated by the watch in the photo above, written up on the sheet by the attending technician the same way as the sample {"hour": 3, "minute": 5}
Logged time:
{"hour": 5, "minute": 21}
